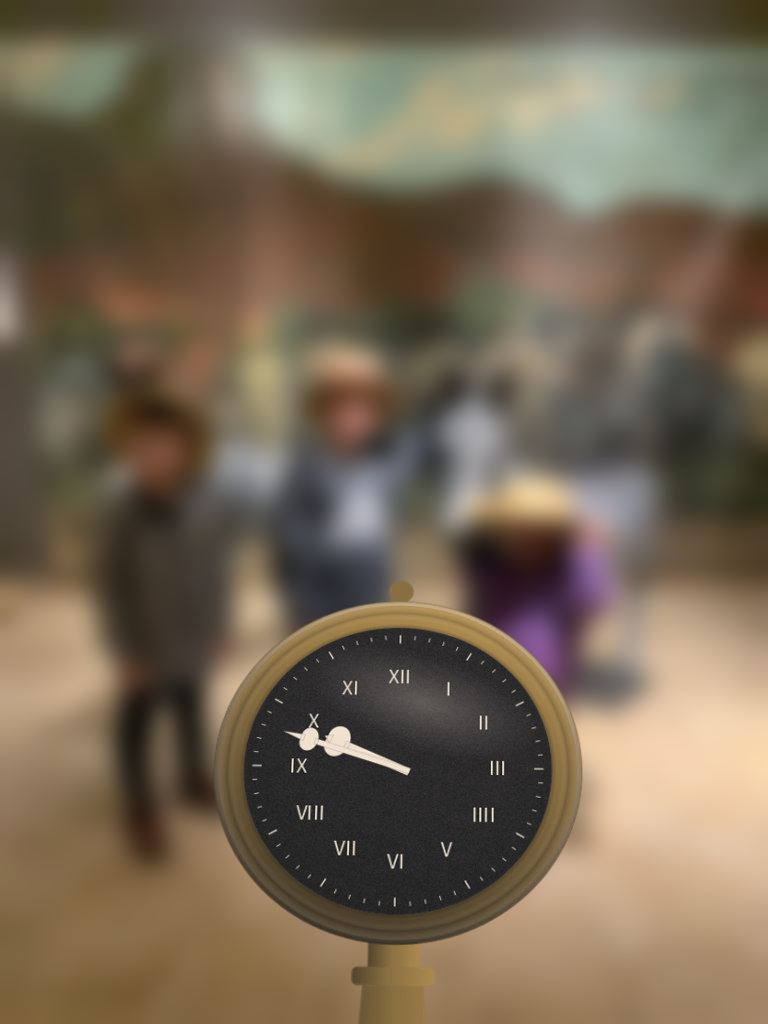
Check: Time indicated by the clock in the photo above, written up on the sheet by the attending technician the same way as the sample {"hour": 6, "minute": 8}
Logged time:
{"hour": 9, "minute": 48}
